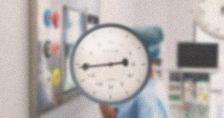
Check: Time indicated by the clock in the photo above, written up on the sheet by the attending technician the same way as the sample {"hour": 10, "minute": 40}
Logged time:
{"hour": 2, "minute": 44}
